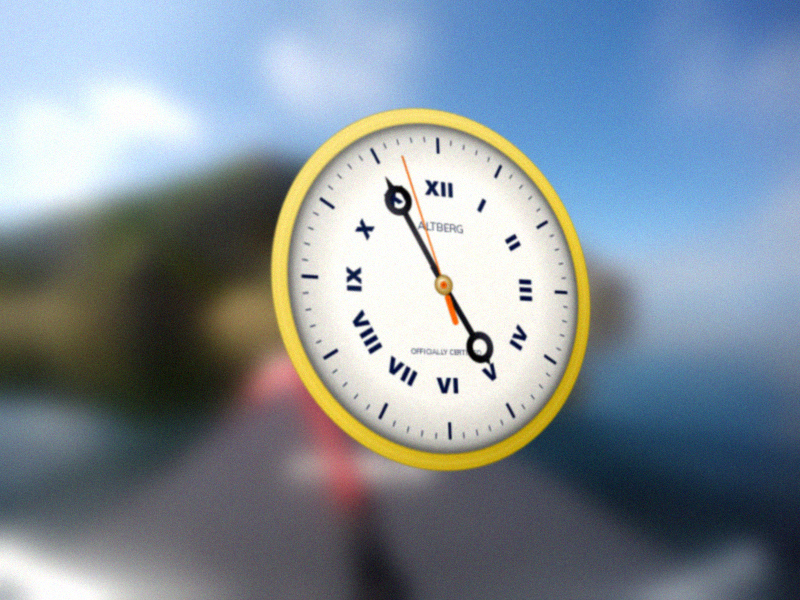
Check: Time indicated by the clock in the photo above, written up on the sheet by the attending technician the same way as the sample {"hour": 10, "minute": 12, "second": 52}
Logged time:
{"hour": 4, "minute": 54, "second": 57}
